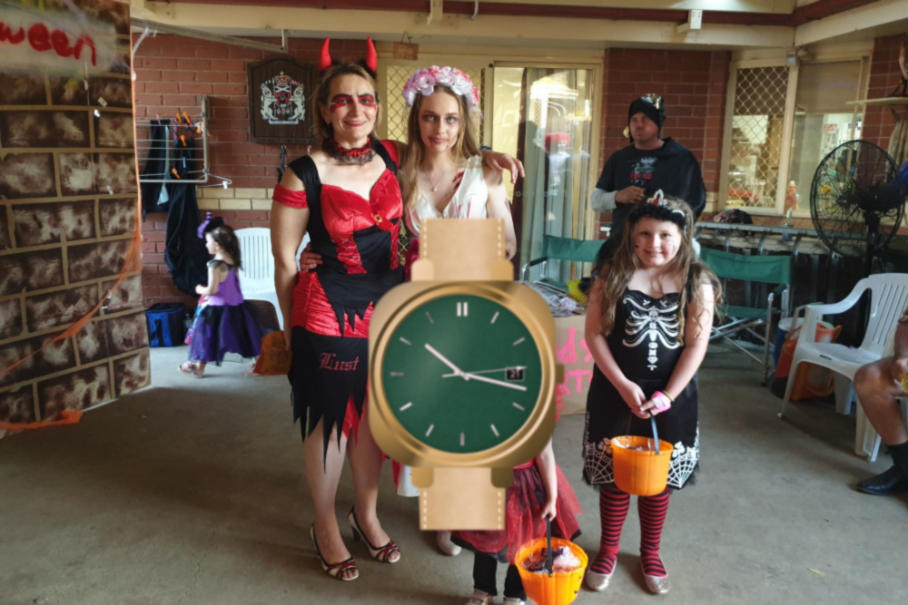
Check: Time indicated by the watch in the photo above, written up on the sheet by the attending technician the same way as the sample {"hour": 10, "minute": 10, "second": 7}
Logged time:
{"hour": 10, "minute": 17, "second": 14}
